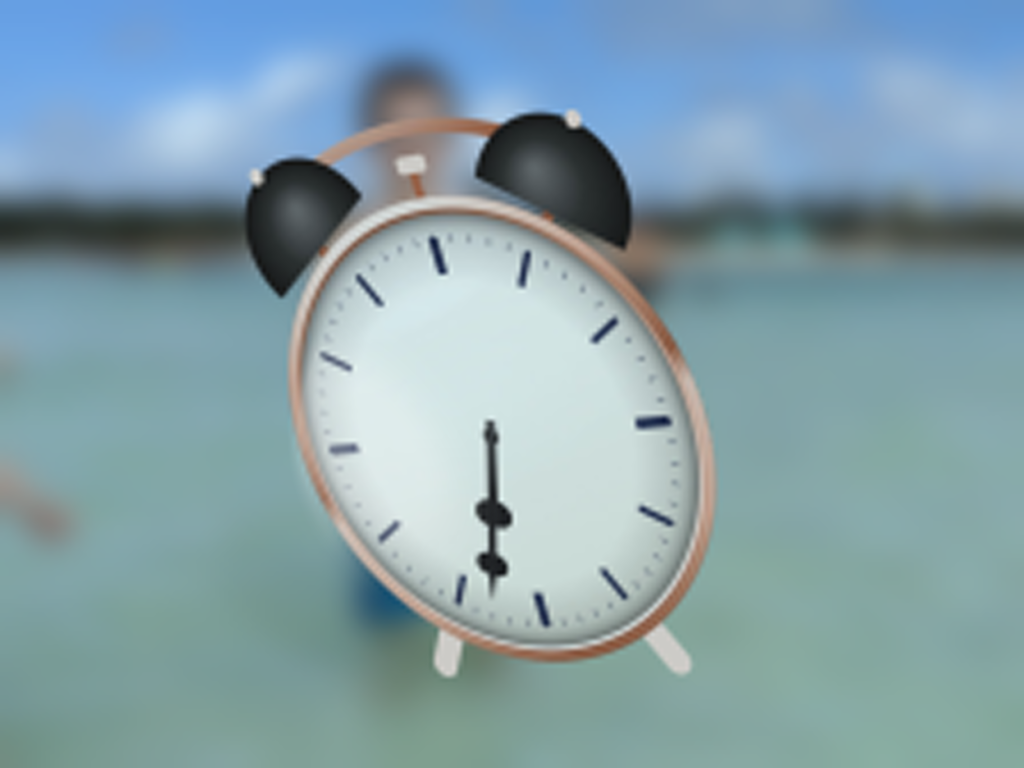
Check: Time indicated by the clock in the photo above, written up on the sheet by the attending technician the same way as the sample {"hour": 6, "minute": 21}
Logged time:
{"hour": 6, "minute": 33}
